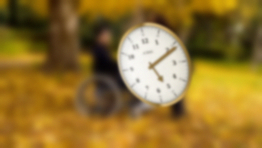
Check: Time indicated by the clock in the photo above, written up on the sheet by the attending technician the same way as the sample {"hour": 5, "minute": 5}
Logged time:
{"hour": 5, "minute": 11}
